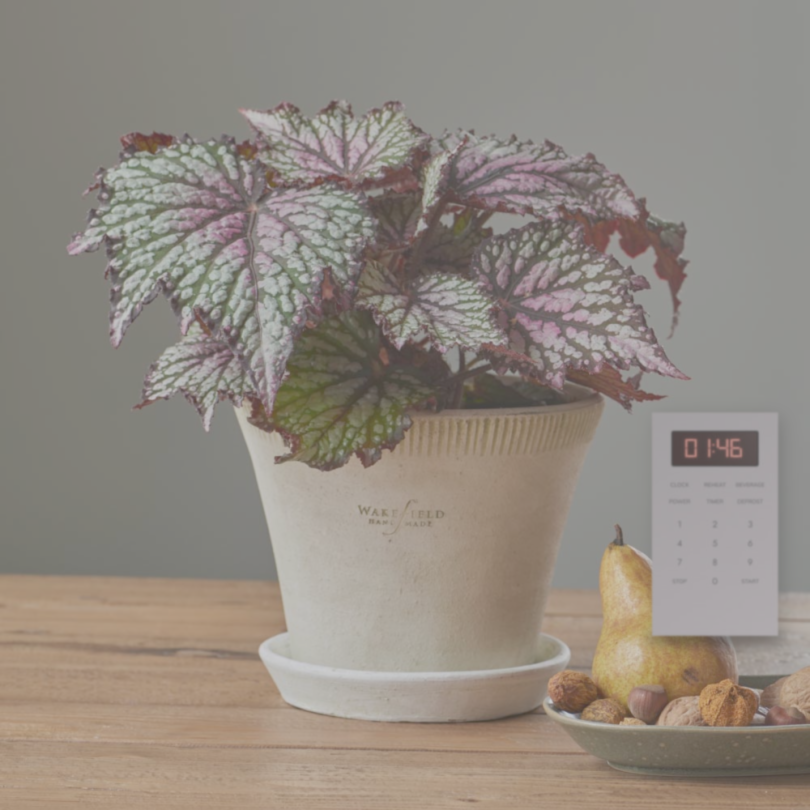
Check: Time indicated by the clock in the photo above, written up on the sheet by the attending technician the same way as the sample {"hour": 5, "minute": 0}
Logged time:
{"hour": 1, "minute": 46}
